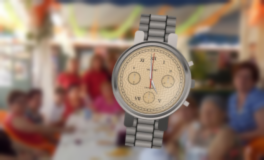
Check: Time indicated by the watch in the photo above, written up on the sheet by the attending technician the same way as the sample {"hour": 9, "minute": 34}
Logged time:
{"hour": 4, "minute": 59}
